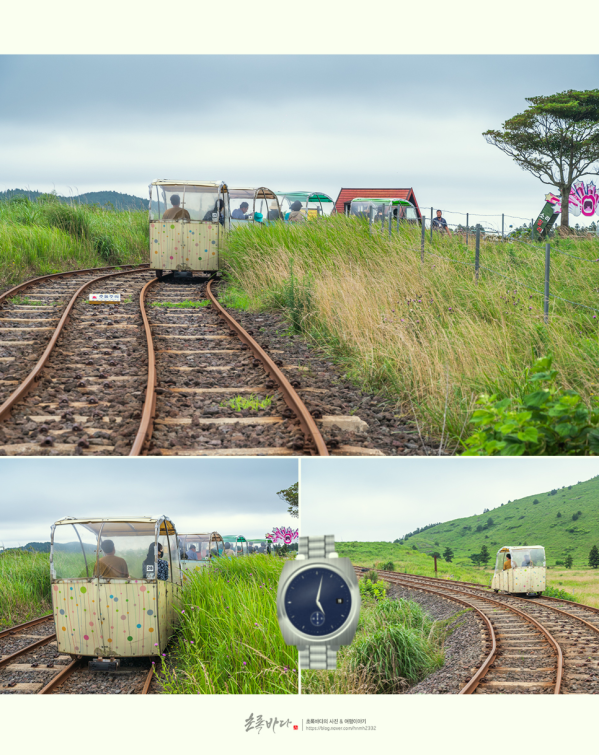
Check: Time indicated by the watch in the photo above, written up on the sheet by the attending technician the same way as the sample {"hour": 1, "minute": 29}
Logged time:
{"hour": 5, "minute": 2}
